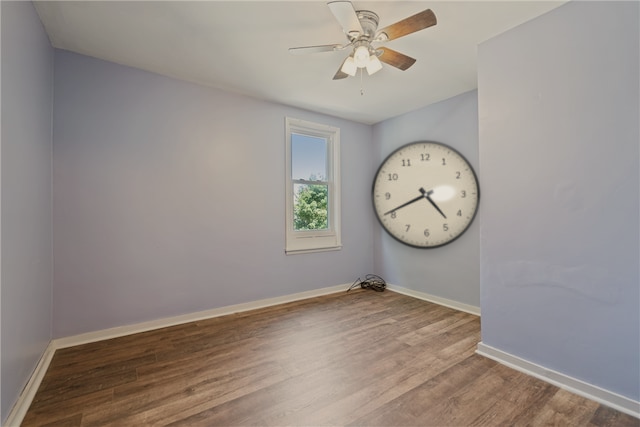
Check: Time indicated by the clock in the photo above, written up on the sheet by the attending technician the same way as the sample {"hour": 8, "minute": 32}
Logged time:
{"hour": 4, "minute": 41}
